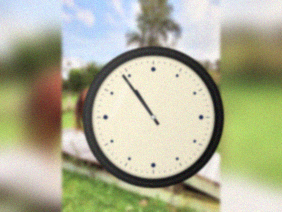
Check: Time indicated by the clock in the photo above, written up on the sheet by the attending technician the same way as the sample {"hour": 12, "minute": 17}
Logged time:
{"hour": 10, "minute": 54}
